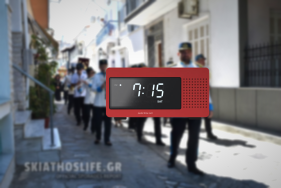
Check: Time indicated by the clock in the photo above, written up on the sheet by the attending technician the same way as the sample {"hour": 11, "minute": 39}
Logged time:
{"hour": 7, "minute": 15}
